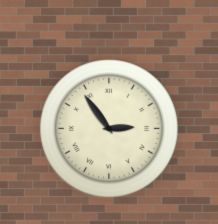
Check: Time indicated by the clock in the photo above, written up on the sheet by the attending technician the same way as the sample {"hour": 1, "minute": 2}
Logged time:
{"hour": 2, "minute": 54}
